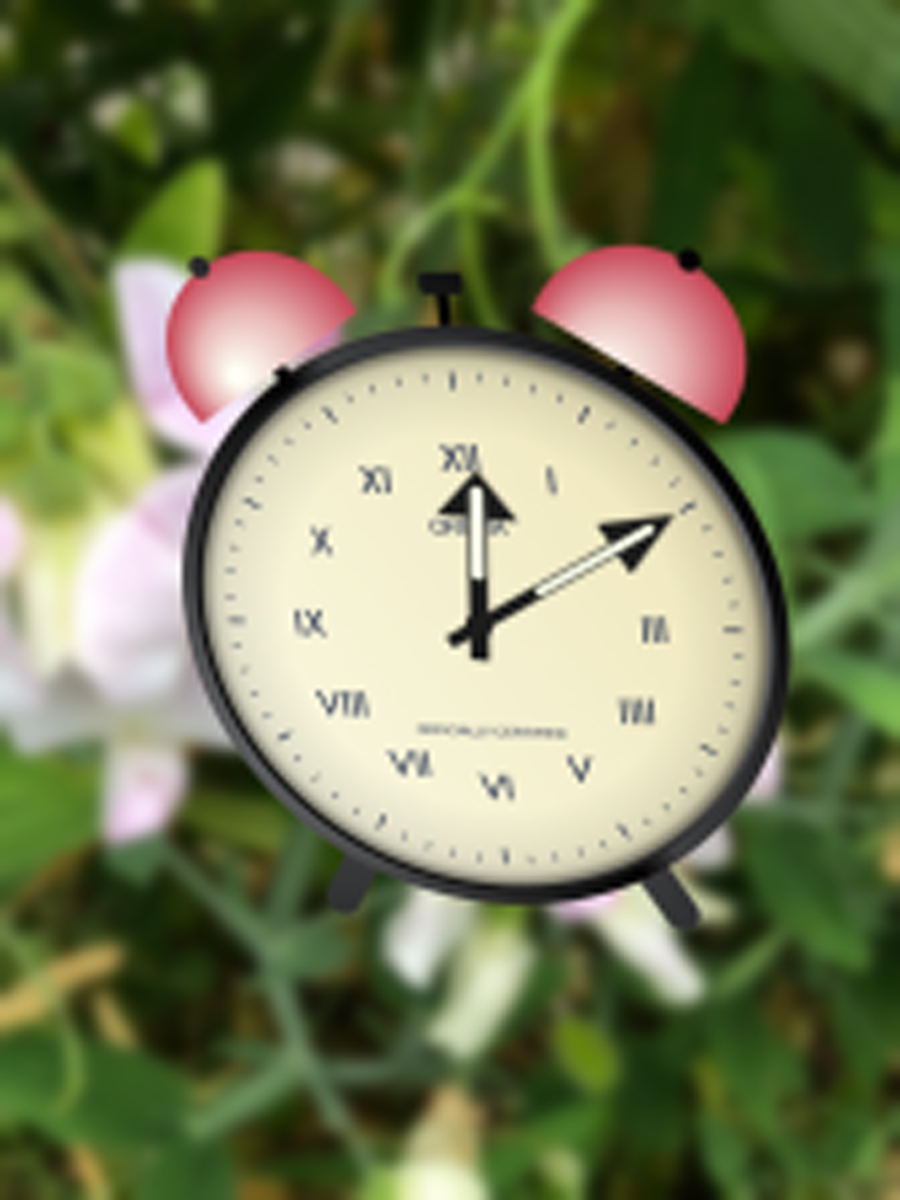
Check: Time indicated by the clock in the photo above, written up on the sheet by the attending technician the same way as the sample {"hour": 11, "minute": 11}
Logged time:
{"hour": 12, "minute": 10}
